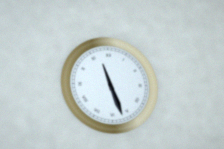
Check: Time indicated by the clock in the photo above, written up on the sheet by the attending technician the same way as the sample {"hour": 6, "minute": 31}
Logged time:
{"hour": 11, "minute": 27}
